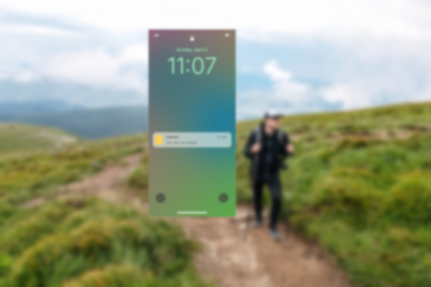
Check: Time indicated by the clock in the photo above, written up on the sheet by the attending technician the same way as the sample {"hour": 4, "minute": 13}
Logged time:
{"hour": 11, "minute": 7}
